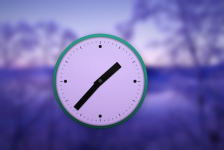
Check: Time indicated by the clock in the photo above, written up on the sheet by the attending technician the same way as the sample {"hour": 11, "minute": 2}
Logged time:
{"hour": 1, "minute": 37}
